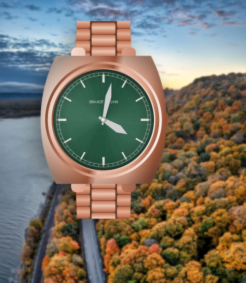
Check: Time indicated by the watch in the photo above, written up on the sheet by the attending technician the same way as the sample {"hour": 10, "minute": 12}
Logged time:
{"hour": 4, "minute": 2}
